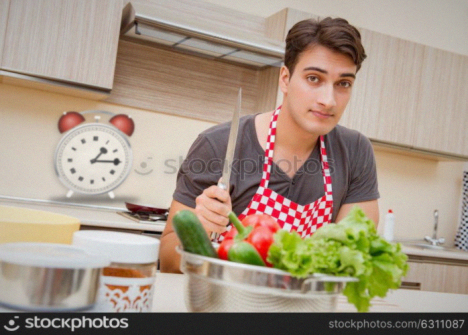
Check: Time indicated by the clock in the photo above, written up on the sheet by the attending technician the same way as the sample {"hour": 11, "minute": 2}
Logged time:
{"hour": 1, "minute": 15}
